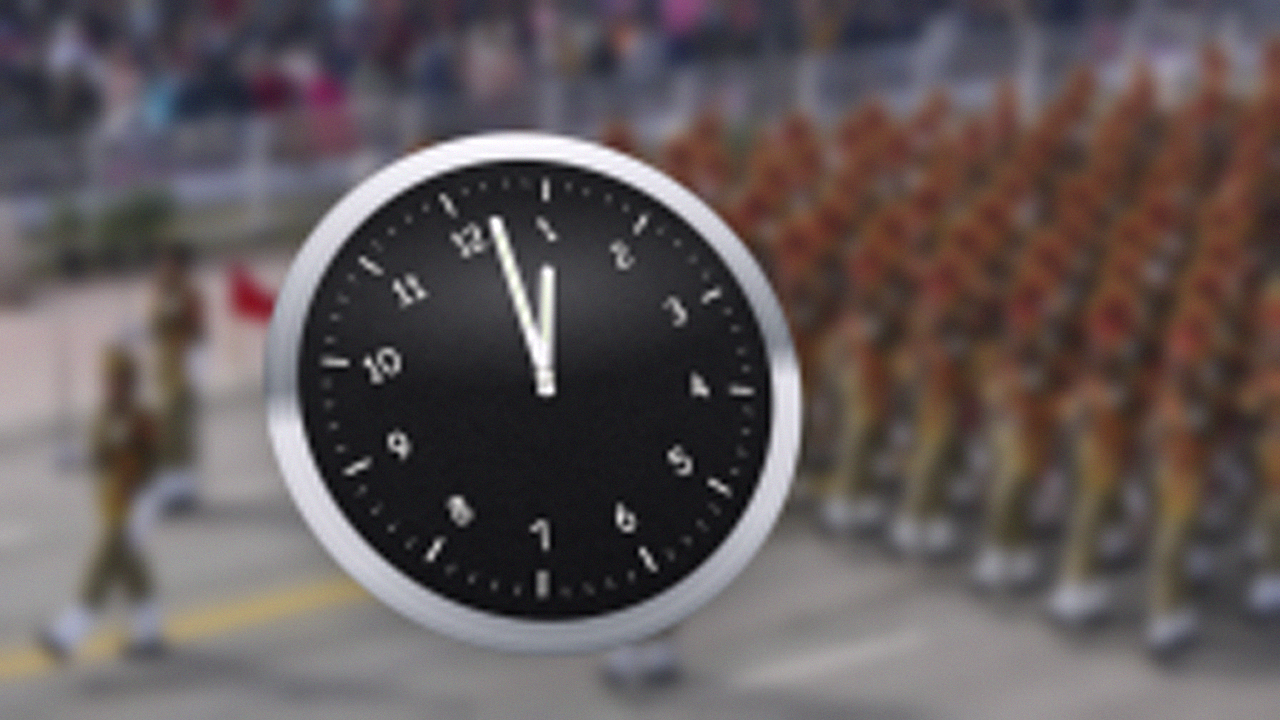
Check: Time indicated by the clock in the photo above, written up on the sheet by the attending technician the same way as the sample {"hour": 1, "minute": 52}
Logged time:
{"hour": 1, "minute": 2}
